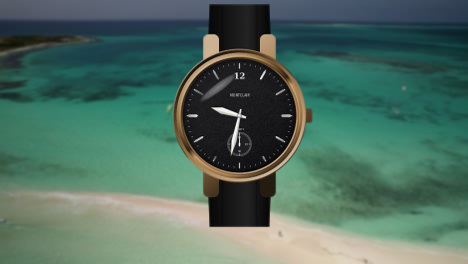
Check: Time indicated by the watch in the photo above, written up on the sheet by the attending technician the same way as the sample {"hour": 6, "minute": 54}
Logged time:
{"hour": 9, "minute": 32}
